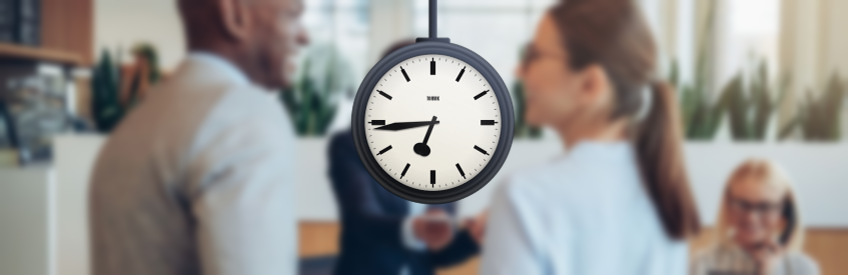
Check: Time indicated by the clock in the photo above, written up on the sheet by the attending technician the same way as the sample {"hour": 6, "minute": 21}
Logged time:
{"hour": 6, "minute": 44}
